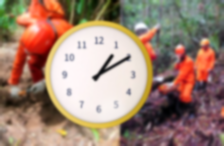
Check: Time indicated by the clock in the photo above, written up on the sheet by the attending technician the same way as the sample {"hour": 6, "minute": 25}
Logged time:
{"hour": 1, "minute": 10}
